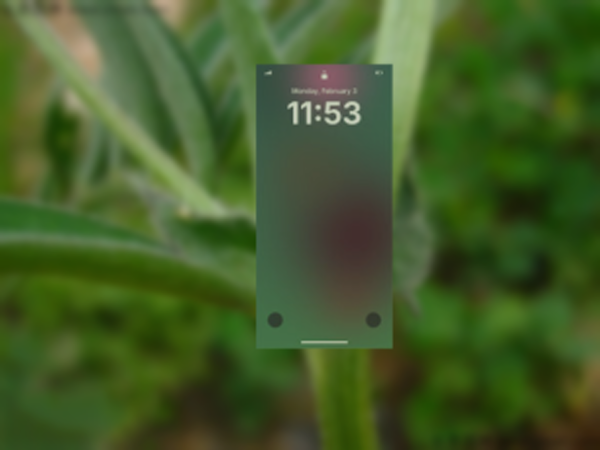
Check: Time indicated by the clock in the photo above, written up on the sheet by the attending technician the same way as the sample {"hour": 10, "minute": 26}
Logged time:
{"hour": 11, "minute": 53}
